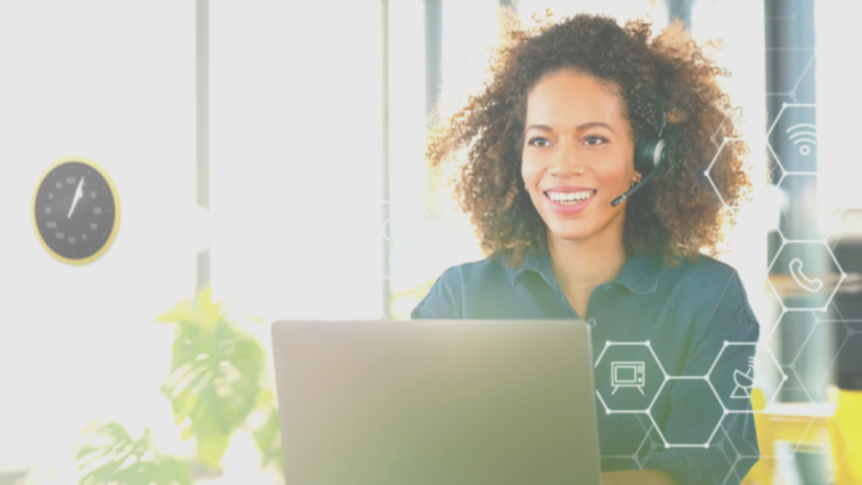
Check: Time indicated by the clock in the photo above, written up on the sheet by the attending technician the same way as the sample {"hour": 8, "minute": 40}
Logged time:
{"hour": 1, "minute": 4}
